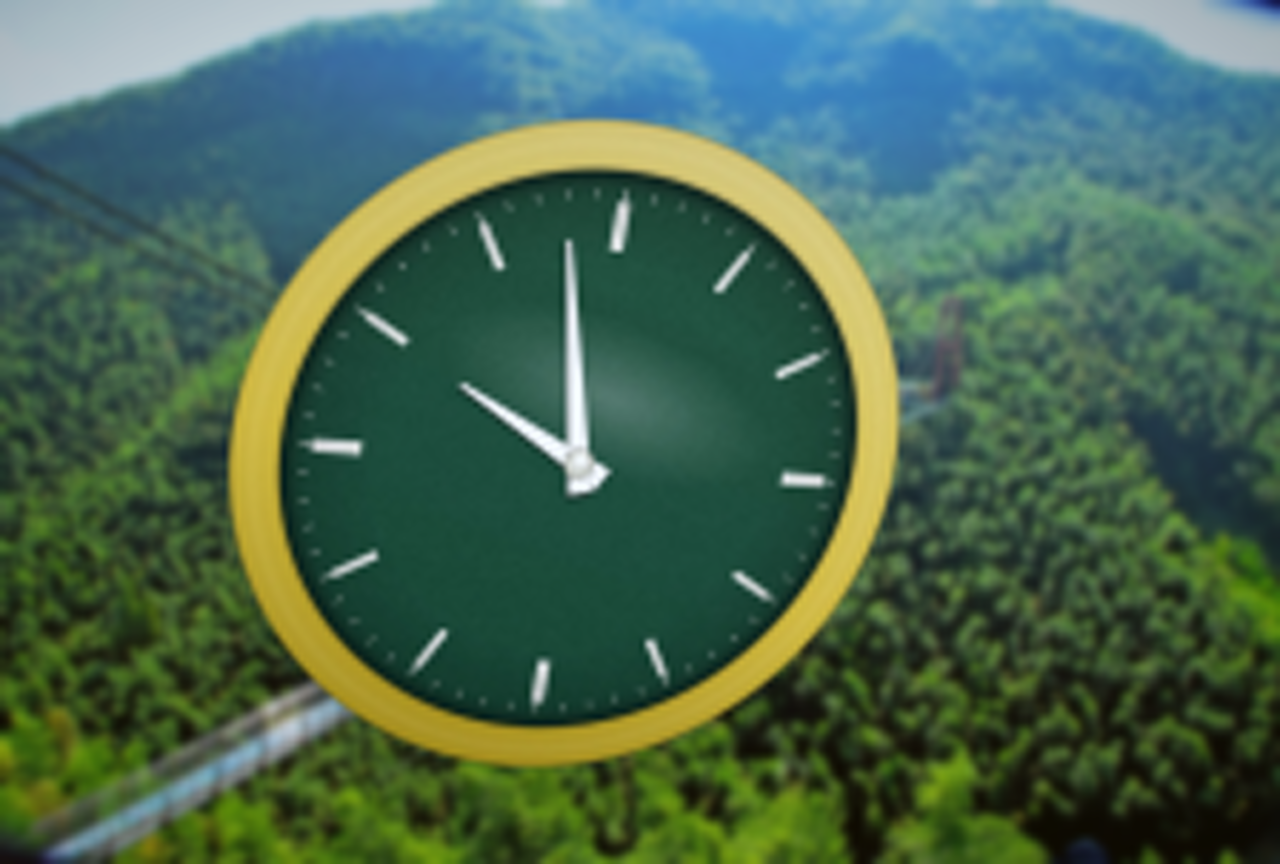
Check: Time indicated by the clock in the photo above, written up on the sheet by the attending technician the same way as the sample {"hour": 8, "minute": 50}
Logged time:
{"hour": 9, "minute": 58}
